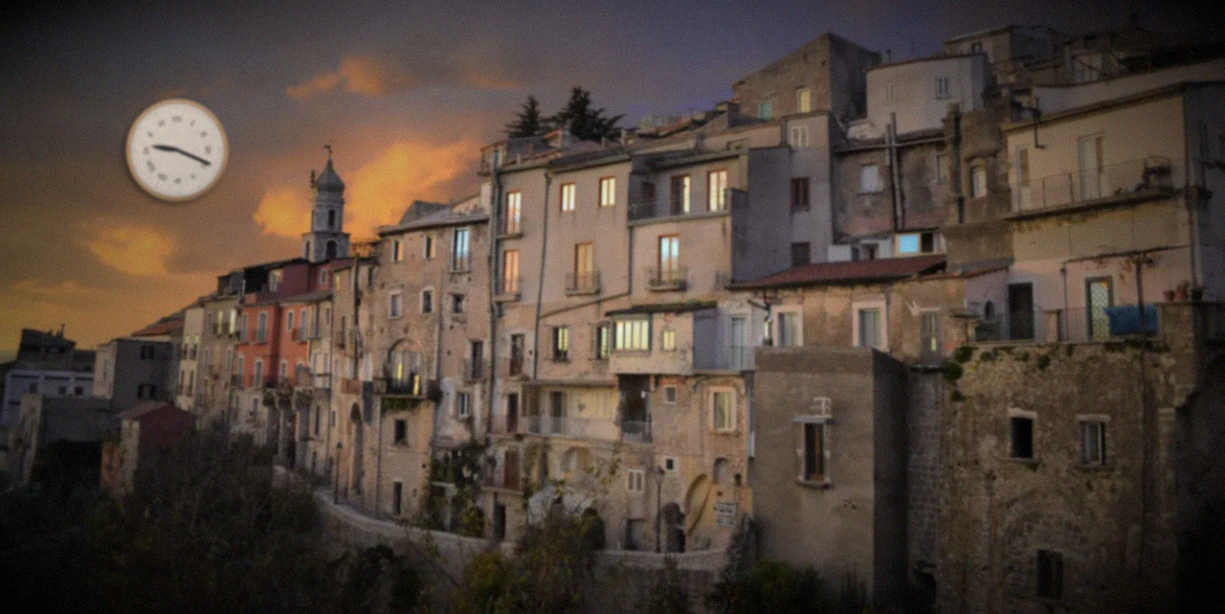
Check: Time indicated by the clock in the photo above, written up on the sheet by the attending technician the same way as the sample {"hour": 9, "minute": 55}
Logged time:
{"hour": 9, "minute": 19}
